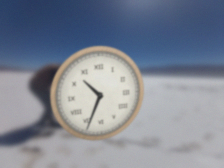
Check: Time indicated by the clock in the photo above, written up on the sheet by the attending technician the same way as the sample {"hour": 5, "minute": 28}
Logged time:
{"hour": 10, "minute": 34}
